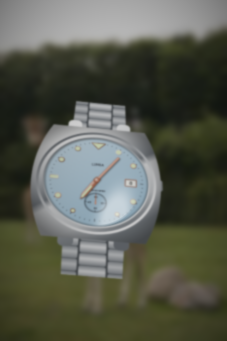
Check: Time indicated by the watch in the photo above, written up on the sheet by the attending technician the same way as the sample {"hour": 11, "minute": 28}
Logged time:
{"hour": 7, "minute": 6}
